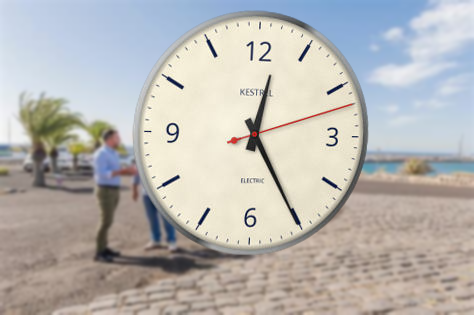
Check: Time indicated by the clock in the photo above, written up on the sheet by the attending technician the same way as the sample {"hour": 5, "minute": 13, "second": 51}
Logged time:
{"hour": 12, "minute": 25, "second": 12}
